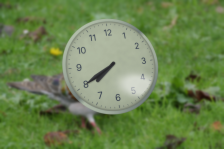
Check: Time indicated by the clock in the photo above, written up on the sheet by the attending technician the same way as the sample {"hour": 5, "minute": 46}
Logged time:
{"hour": 7, "minute": 40}
